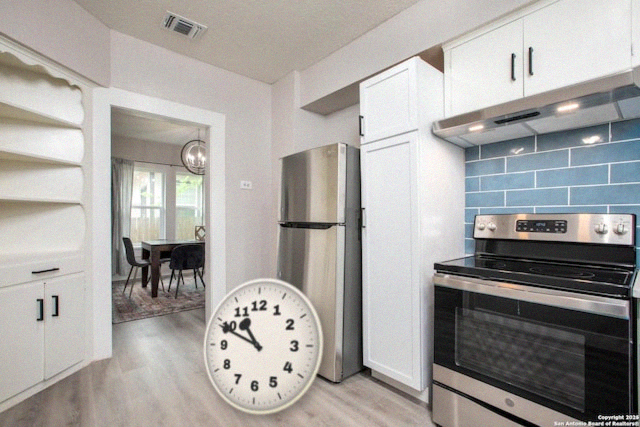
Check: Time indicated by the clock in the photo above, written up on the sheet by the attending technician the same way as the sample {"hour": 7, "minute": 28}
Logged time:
{"hour": 10, "minute": 49}
